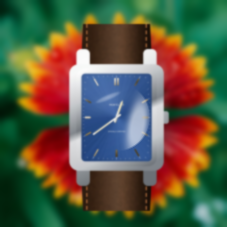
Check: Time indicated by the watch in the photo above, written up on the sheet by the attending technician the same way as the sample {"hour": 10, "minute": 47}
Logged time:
{"hour": 12, "minute": 39}
